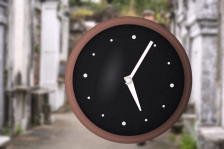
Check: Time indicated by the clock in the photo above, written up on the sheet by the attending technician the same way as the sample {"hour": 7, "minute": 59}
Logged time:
{"hour": 5, "minute": 4}
